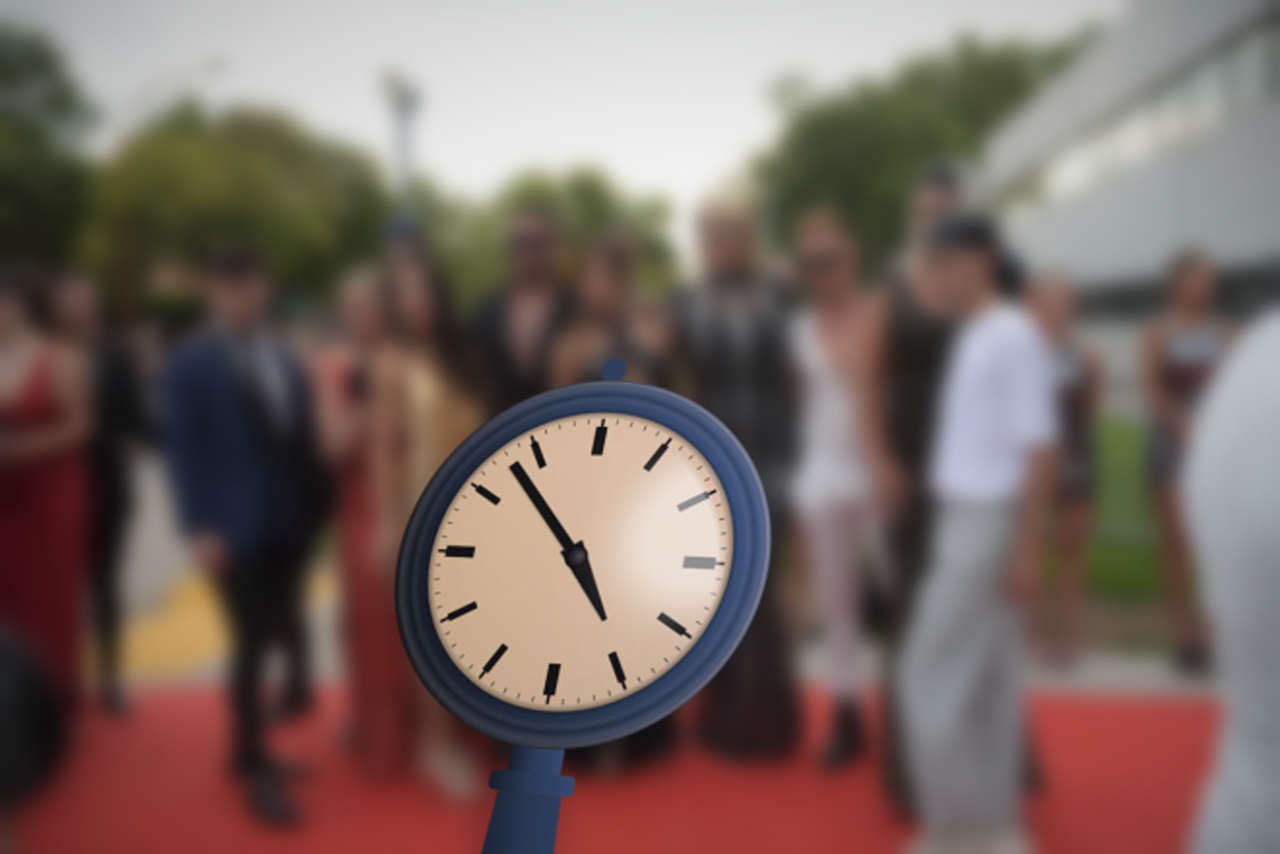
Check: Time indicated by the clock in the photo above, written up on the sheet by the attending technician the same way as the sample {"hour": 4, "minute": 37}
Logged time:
{"hour": 4, "minute": 53}
